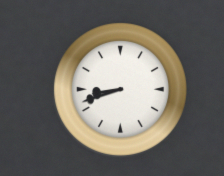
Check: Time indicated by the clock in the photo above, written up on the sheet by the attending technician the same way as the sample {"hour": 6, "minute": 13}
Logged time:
{"hour": 8, "minute": 42}
